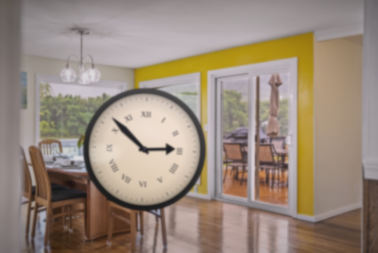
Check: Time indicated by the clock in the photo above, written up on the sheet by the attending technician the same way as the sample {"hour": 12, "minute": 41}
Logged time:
{"hour": 2, "minute": 52}
